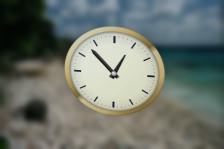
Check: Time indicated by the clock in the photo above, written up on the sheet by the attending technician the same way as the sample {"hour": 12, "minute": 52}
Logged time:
{"hour": 12, "minute": 53}
